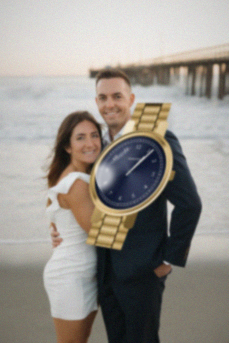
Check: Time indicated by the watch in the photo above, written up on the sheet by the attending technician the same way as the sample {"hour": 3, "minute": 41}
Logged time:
{"hour": 1, "minute": 6}
